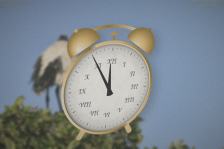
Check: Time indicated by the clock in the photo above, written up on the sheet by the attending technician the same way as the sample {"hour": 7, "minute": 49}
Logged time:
{"hour": 11, "minute": 55}
